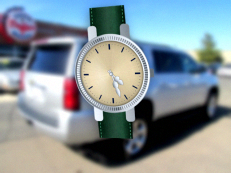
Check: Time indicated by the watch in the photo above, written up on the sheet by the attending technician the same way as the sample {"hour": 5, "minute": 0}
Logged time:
{"hour": 4, "minute": 27}
